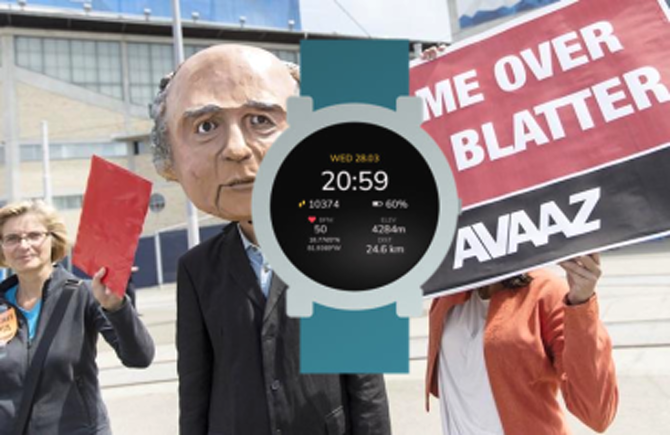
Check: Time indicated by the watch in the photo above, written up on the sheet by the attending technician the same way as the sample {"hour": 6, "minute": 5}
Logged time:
{"hour": 20, "minute": 59}
